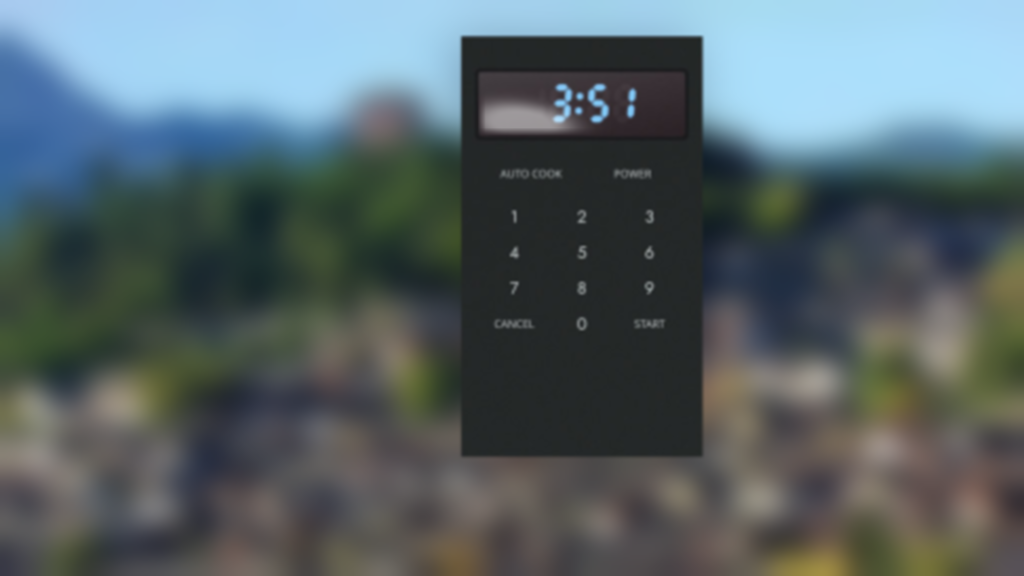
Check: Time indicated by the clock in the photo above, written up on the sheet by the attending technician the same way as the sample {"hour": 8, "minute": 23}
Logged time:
{"hour": 3, "minute": 51}
